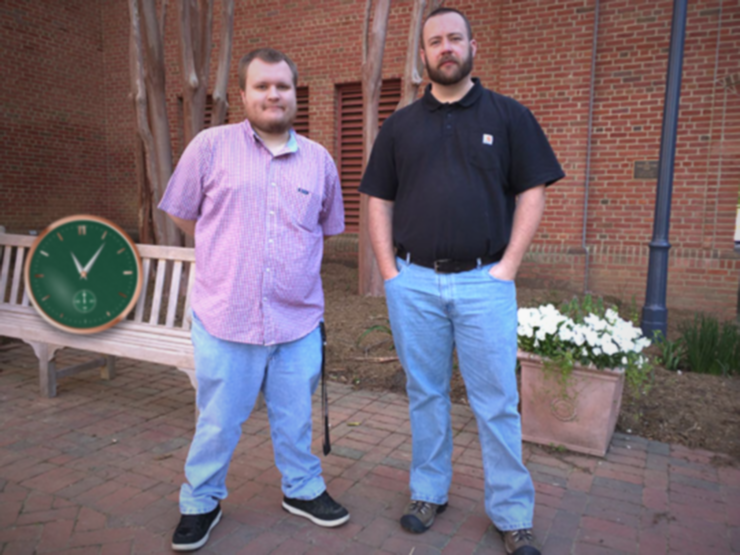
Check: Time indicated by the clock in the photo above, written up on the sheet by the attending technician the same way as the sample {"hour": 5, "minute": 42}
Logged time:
{"hour": 11, "minute": 6}
